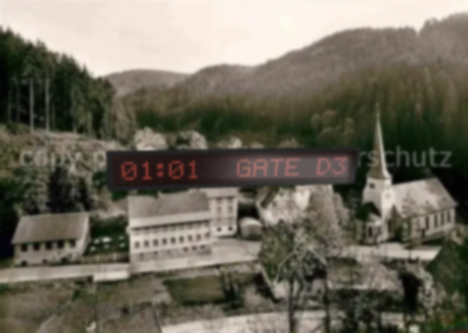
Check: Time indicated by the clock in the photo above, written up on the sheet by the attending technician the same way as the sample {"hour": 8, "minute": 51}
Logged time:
{"hour": 1, "minute": 1}
